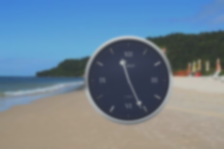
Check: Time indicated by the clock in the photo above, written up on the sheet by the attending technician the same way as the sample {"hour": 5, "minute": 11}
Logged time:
{"hour": 11, "minute": 26}
